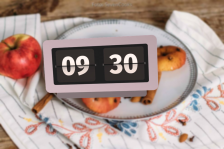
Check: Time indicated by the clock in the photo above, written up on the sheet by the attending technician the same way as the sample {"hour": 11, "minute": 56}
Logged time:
{"hour": 9, "minute": 30}
